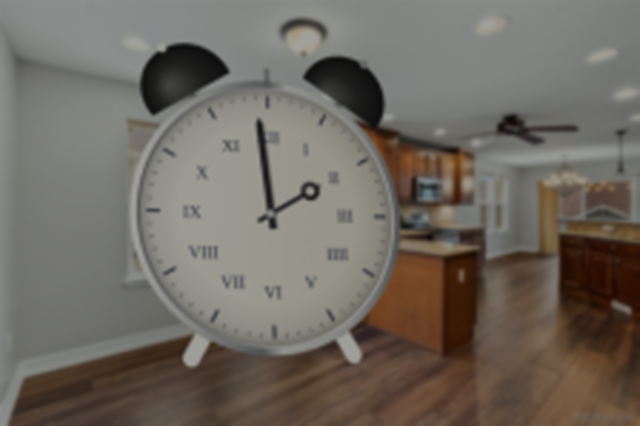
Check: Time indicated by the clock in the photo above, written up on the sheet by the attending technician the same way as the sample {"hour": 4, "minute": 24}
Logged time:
{"hour": 1, "minute": 59}
